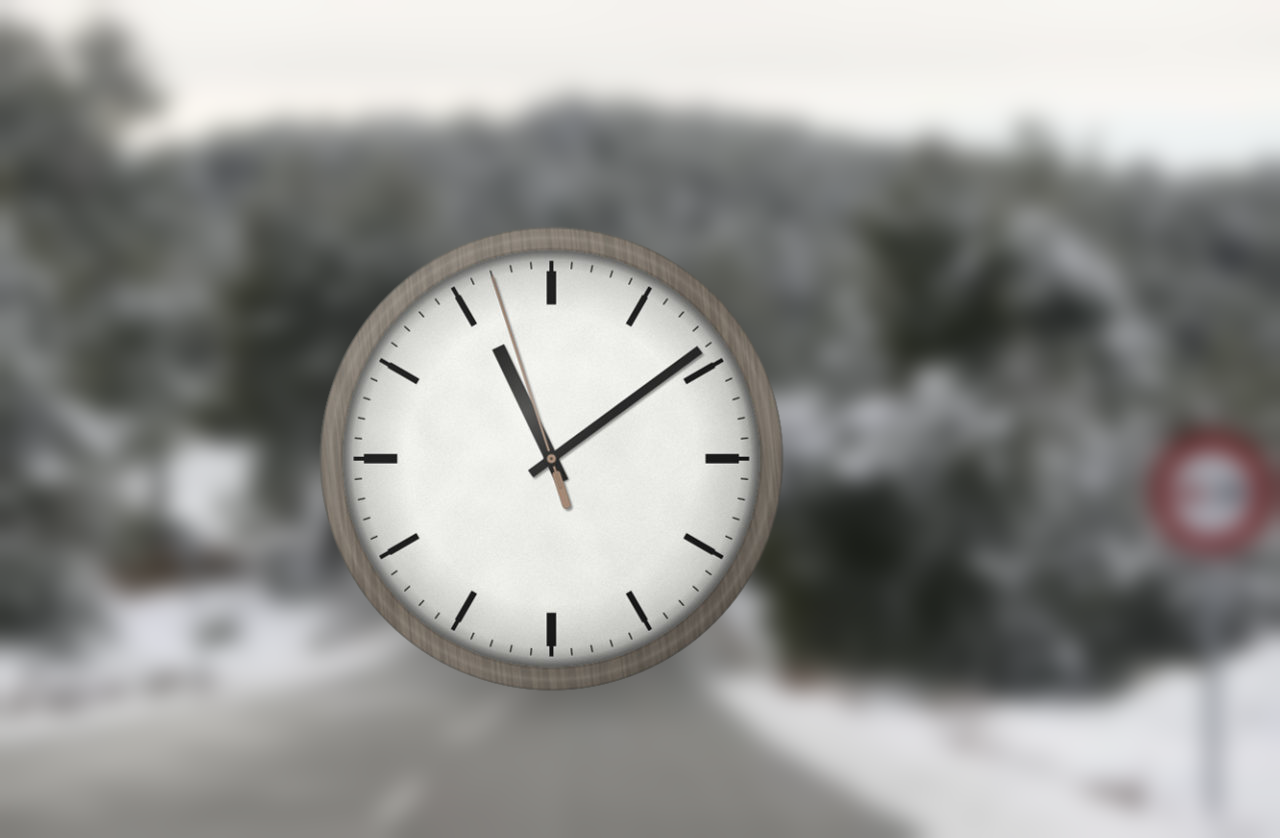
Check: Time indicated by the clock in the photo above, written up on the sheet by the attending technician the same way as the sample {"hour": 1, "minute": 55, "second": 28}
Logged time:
{"hour": 11, "minute": 8, "second": 57}
